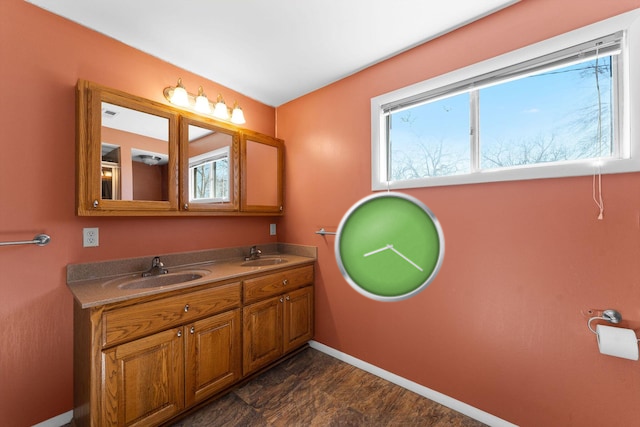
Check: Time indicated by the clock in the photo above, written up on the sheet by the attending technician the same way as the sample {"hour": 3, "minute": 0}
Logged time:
{"hour": 8, "minute": 21}
